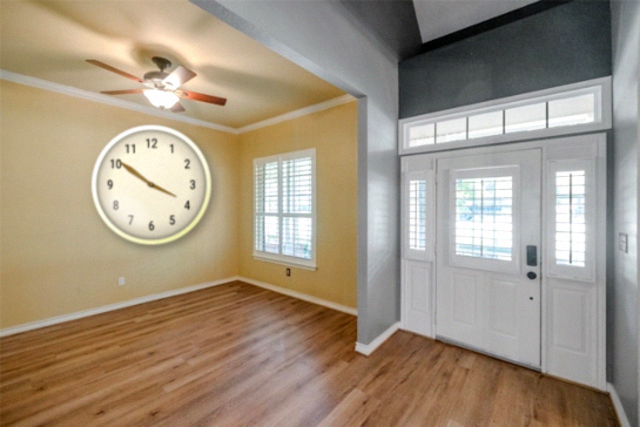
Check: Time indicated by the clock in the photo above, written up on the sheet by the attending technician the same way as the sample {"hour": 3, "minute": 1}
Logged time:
{"hour": 3, "minute": 51}
